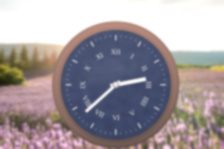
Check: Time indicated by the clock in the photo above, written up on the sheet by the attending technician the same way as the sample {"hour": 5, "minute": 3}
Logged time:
{"hour": 2, "minute": 38}
